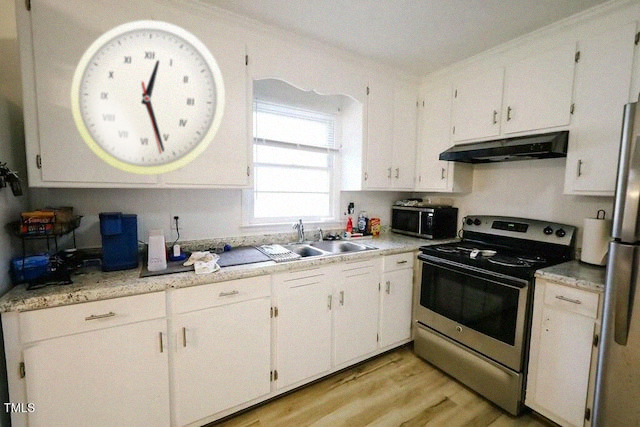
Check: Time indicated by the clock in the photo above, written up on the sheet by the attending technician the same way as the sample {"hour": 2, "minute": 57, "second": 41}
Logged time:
{"hour": 12, "minute": 26, "second": 27}
